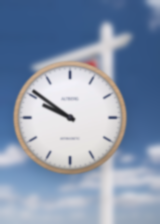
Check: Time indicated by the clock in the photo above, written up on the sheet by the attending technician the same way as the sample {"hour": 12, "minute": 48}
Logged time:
{"hour": 9, "minute": 51}
